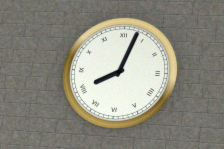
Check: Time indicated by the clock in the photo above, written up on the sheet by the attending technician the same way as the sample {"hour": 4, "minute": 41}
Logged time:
{"hour": 8, "minute": 3}
